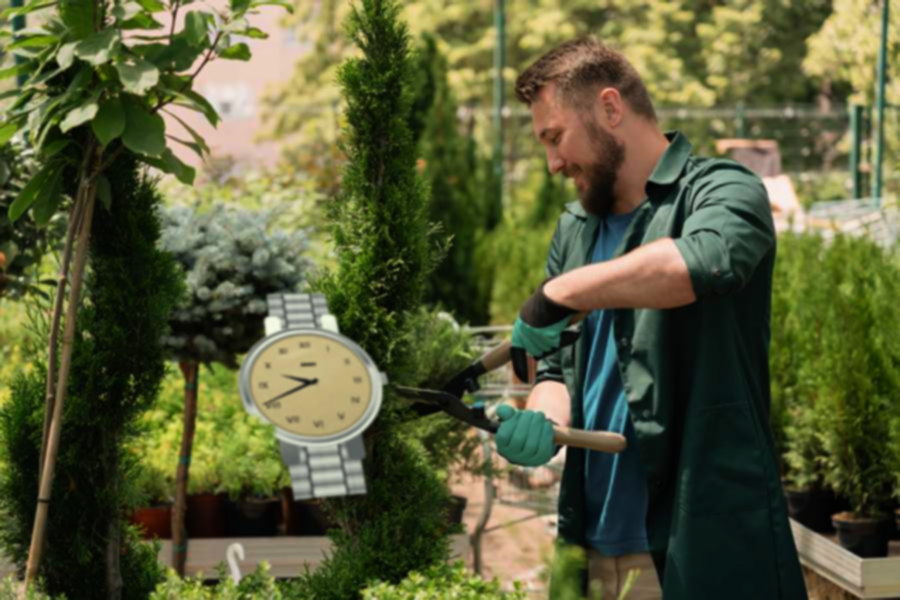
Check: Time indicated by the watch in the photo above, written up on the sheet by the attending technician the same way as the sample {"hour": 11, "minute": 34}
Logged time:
{"hour": 9, "minute": 41}
